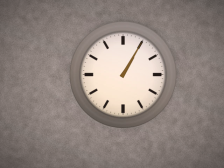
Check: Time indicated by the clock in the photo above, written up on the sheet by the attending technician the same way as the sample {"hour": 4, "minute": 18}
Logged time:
{"hour": 1, "minute": 5}
